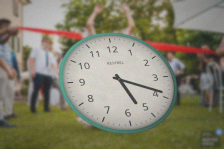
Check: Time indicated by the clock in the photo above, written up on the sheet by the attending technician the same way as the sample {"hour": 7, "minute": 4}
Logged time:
{"hour": 5, "minute": 19}
